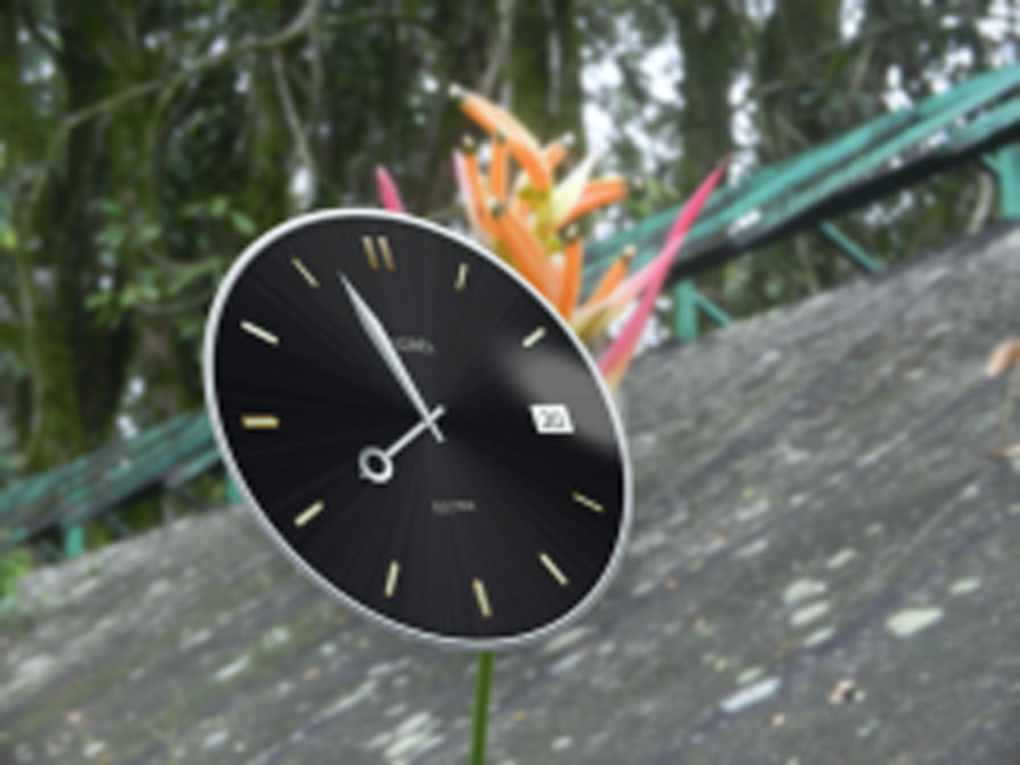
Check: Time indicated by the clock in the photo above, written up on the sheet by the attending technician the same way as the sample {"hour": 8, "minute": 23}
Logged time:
{"hour": 7, "minute": 57}
